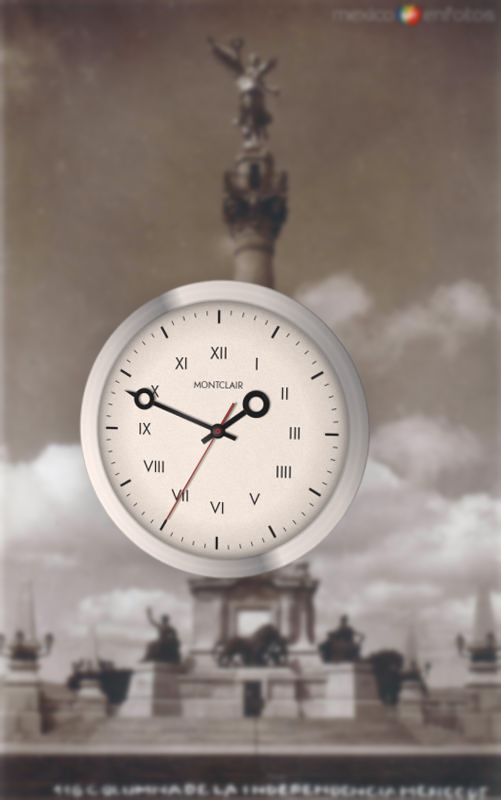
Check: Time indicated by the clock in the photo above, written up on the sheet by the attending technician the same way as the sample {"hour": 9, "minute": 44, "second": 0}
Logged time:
{"hour": 1, "minute": 48, "second": 35}
